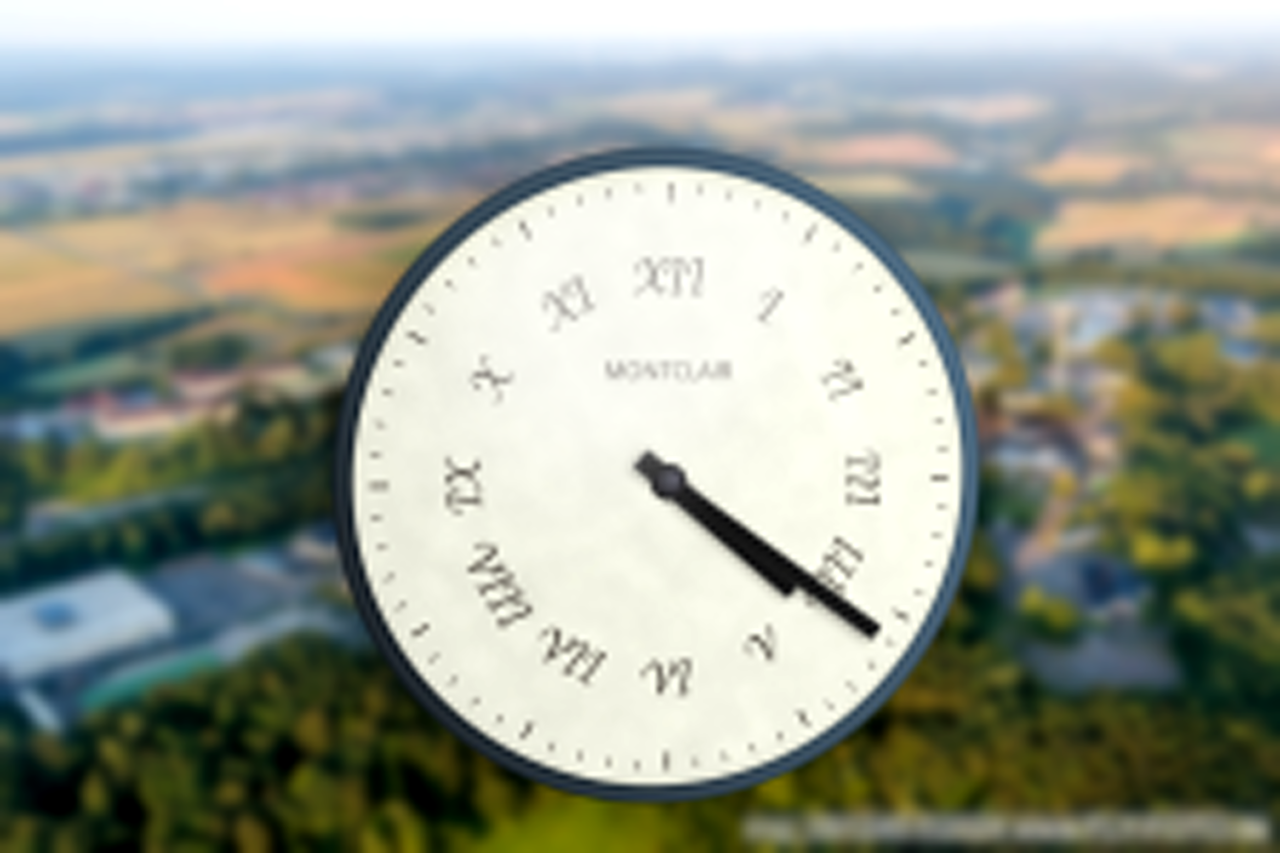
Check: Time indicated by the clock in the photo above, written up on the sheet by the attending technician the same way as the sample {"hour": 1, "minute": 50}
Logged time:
{"hour": 4, "minute": 21}
